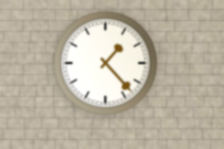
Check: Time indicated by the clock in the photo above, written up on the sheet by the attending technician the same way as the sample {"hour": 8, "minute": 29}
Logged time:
{"hour": 1, "minute": 23}
